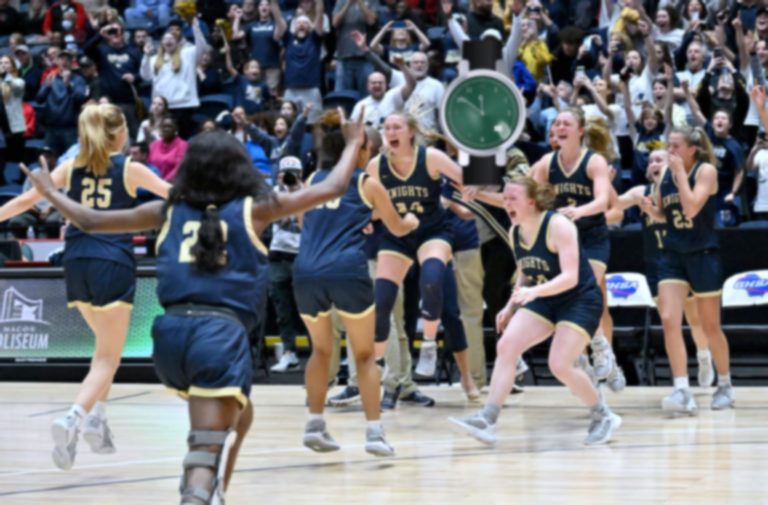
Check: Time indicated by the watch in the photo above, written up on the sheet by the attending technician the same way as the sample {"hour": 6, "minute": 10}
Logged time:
{"hour": 11, "minute": 51}
